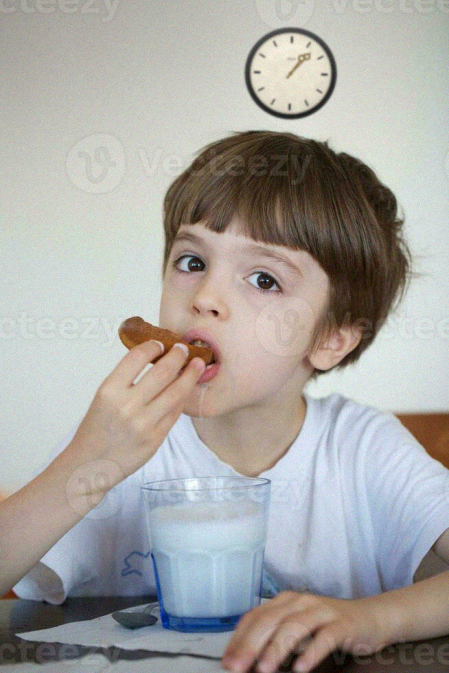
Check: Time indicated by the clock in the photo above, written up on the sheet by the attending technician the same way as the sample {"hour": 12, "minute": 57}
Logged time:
{"hour": 1, "minute": 7}
